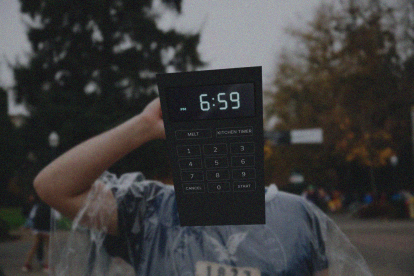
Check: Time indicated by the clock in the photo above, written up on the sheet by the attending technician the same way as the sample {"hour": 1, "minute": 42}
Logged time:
{"hour": 6, "minute": 59}
